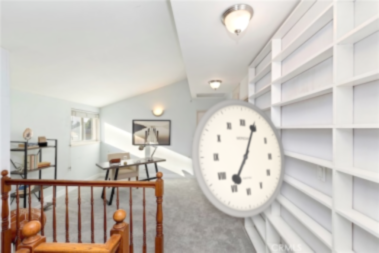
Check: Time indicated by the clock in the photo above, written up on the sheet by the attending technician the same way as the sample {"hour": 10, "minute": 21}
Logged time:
{"hour": 7, "minute": 4}
